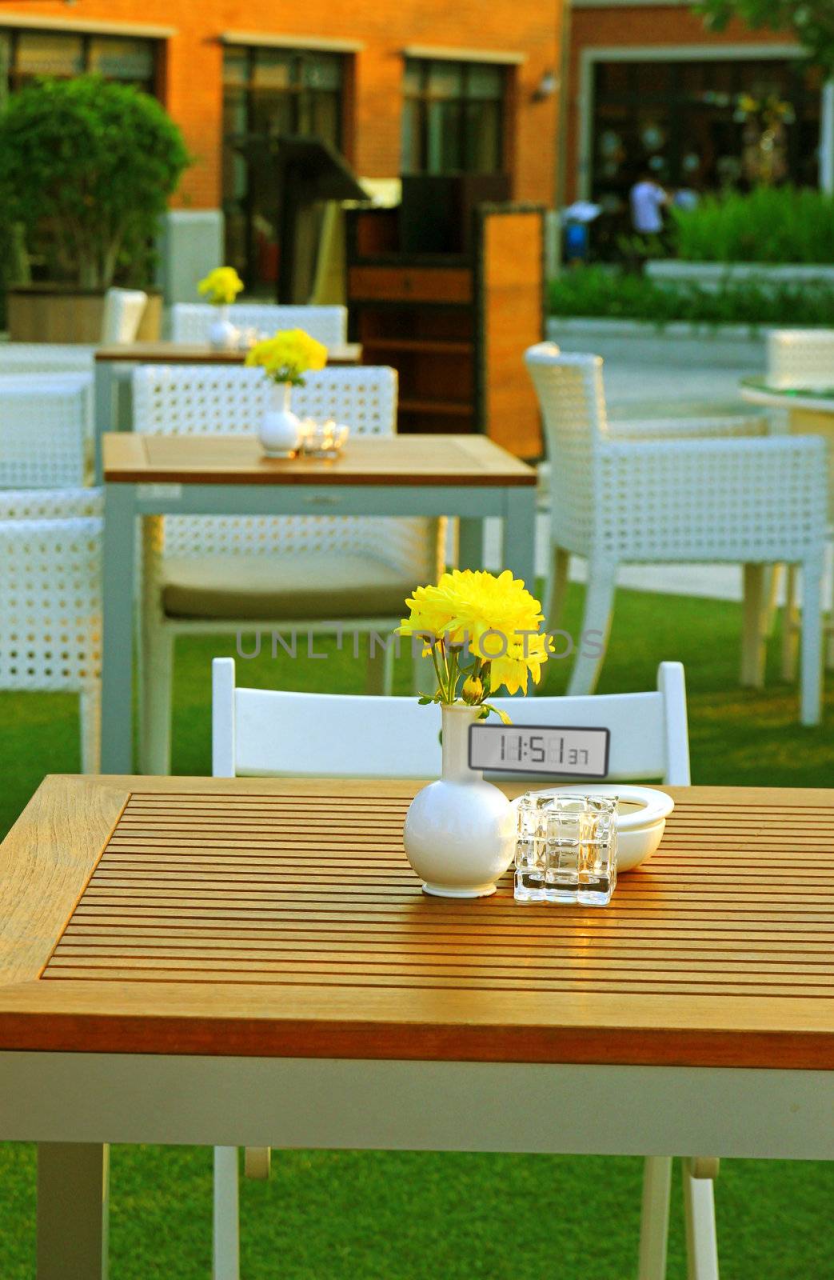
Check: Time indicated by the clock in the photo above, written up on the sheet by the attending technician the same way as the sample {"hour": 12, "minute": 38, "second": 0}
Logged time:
{"hour": 11, "minute": 51, "second": 37}
